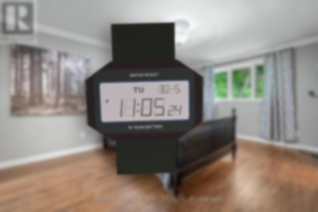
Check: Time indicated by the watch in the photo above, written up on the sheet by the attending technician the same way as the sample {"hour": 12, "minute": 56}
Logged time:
{"hour": 11, "minute": 5}
